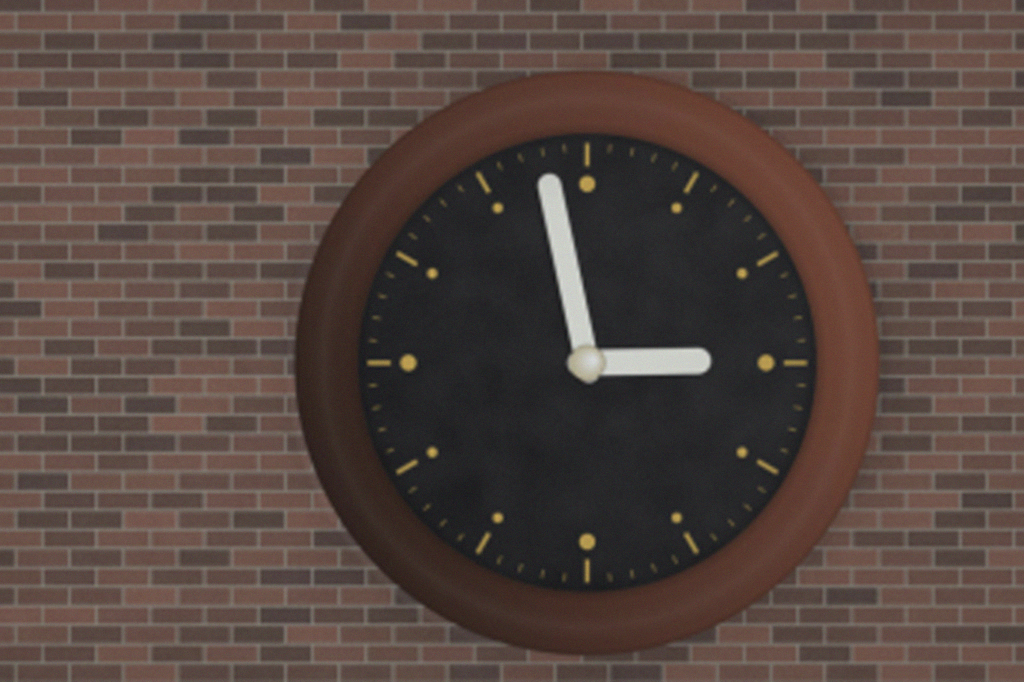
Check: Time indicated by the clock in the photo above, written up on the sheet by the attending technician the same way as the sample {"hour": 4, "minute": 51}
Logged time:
{"hour": 2, "minute": 58}
